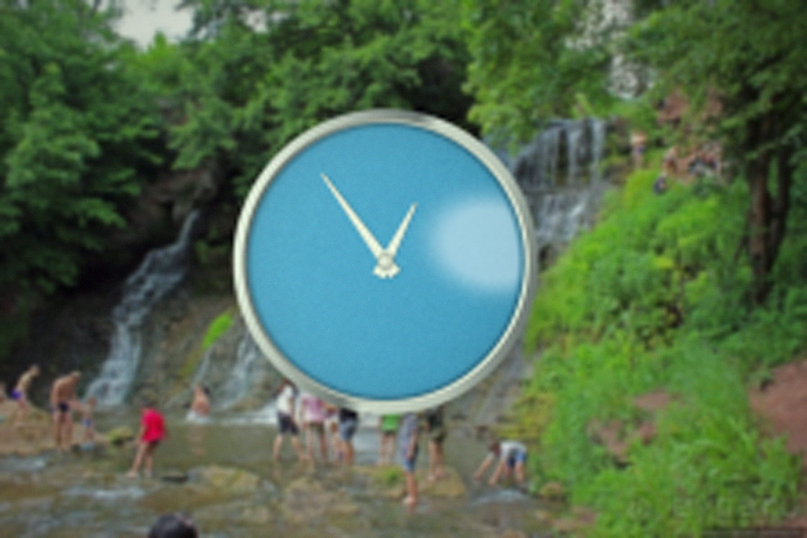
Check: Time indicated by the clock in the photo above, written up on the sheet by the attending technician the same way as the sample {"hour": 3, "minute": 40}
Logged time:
{"hour": 12, "minute": 54}
